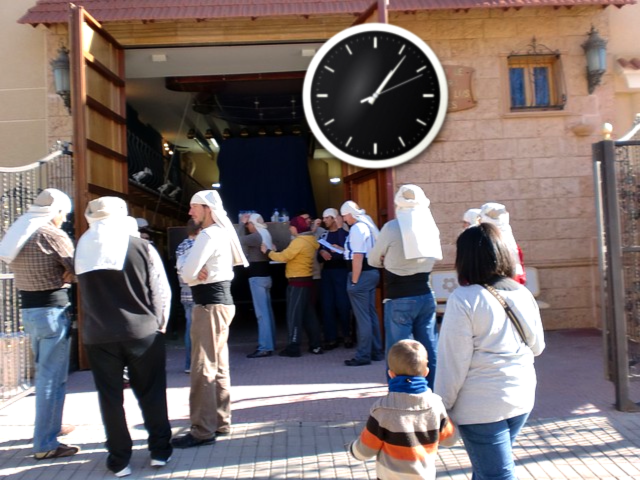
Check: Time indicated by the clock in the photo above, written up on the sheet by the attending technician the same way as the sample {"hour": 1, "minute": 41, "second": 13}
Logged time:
{"hour": 1, "minute": 6, "second": 11}
